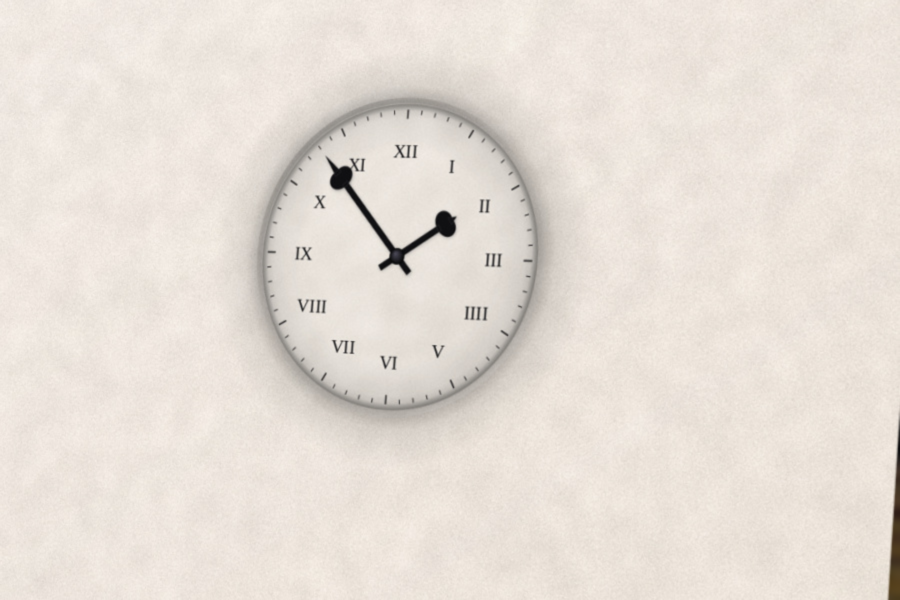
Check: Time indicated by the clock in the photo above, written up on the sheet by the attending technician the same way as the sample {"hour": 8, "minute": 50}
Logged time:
{"hour": 1, "minute": 53}
